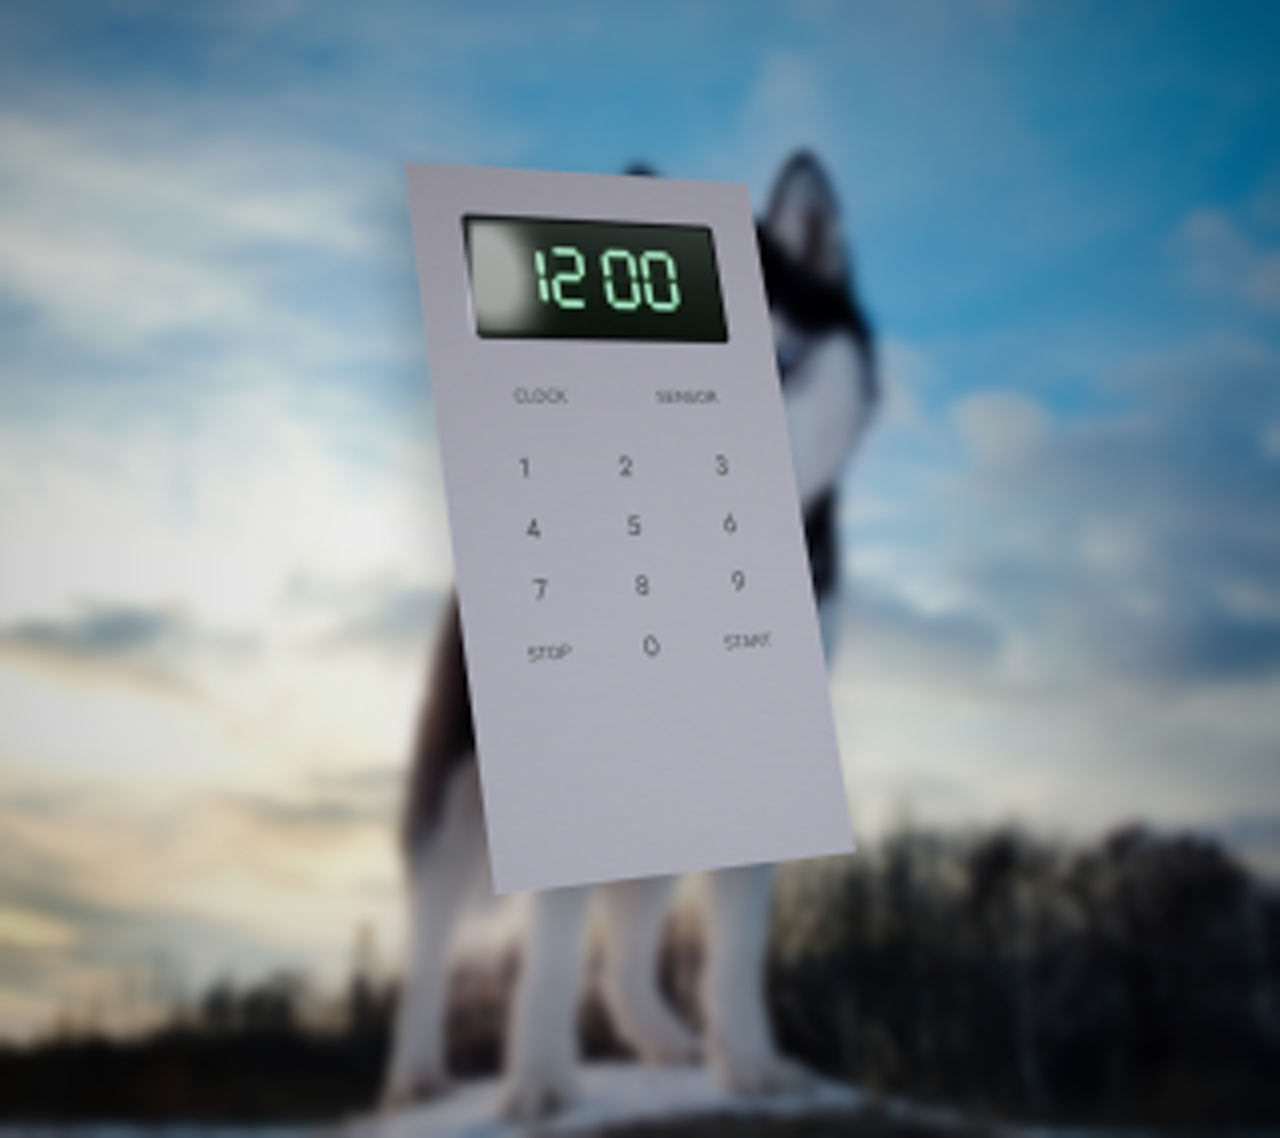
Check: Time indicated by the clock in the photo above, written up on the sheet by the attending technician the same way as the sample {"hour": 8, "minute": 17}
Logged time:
{"hour": 12, "minute": 0}
